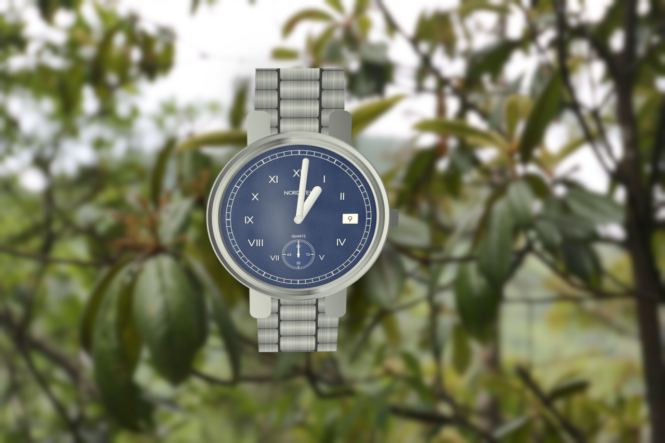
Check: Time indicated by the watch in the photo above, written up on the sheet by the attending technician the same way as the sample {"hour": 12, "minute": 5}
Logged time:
{"hour": 1, "minute": 1}
